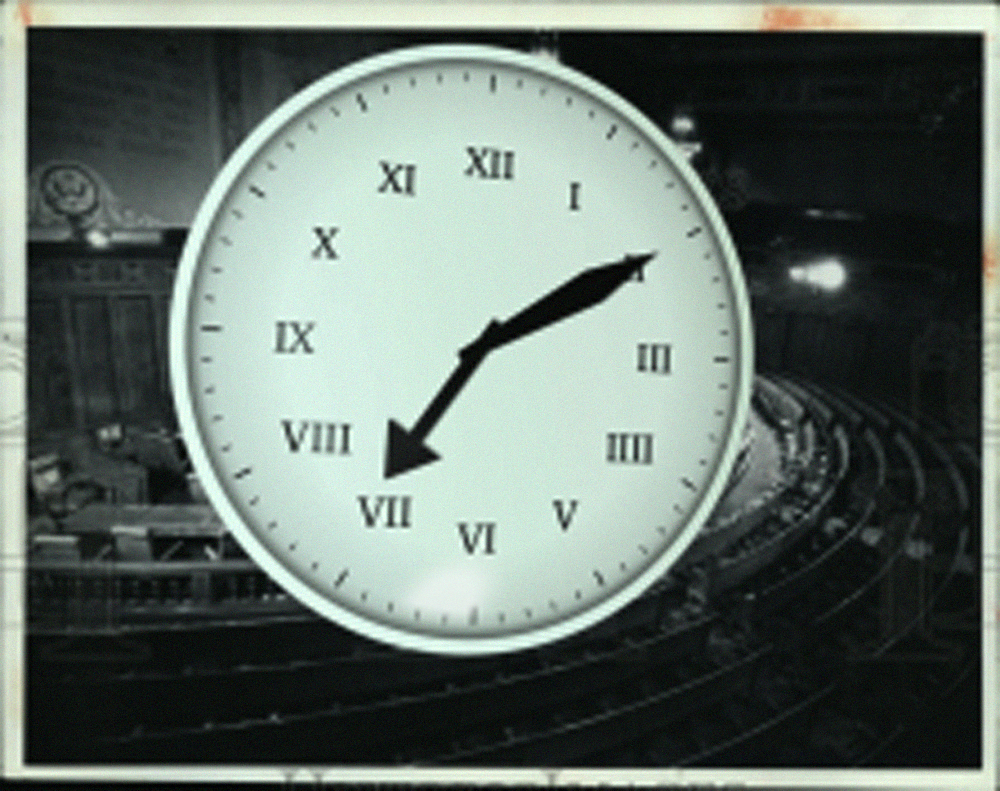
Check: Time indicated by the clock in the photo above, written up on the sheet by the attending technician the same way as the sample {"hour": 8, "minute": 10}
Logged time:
{"hour": 7, "minute": 10}
